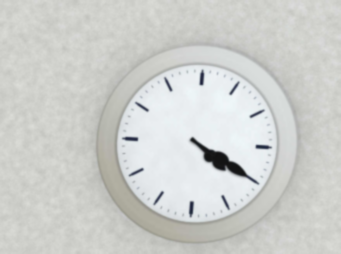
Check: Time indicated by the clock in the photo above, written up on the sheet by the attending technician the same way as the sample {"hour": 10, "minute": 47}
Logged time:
{"hour": 4, "minute": 20}
